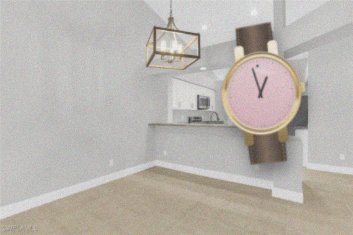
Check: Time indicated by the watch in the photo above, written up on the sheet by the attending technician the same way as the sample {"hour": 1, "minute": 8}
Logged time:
{"hour": 12, "minute": 58}
